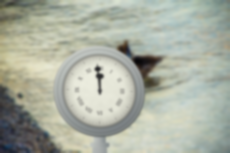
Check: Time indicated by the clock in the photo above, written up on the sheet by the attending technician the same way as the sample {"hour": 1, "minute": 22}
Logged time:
{"hour": 11, "minute": 59}
